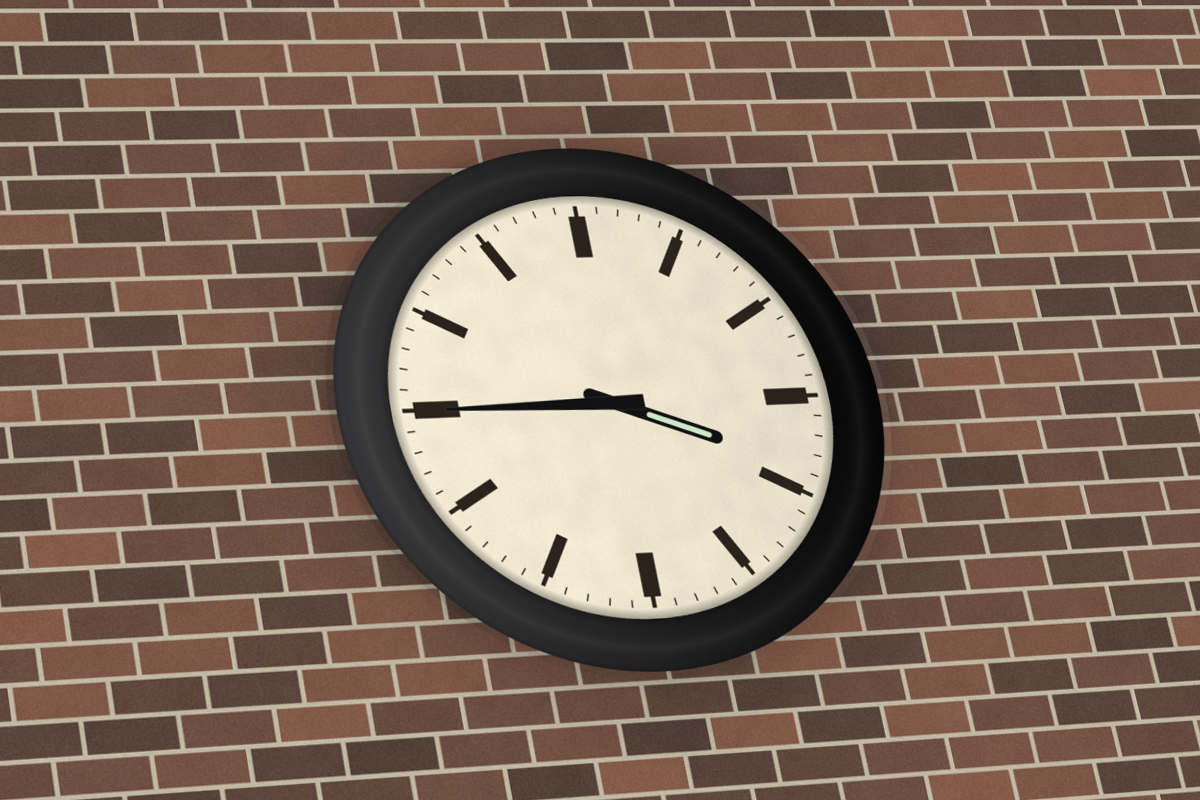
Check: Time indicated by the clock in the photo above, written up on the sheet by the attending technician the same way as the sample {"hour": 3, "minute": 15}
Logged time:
{"hour": 3, "minute": 45}
